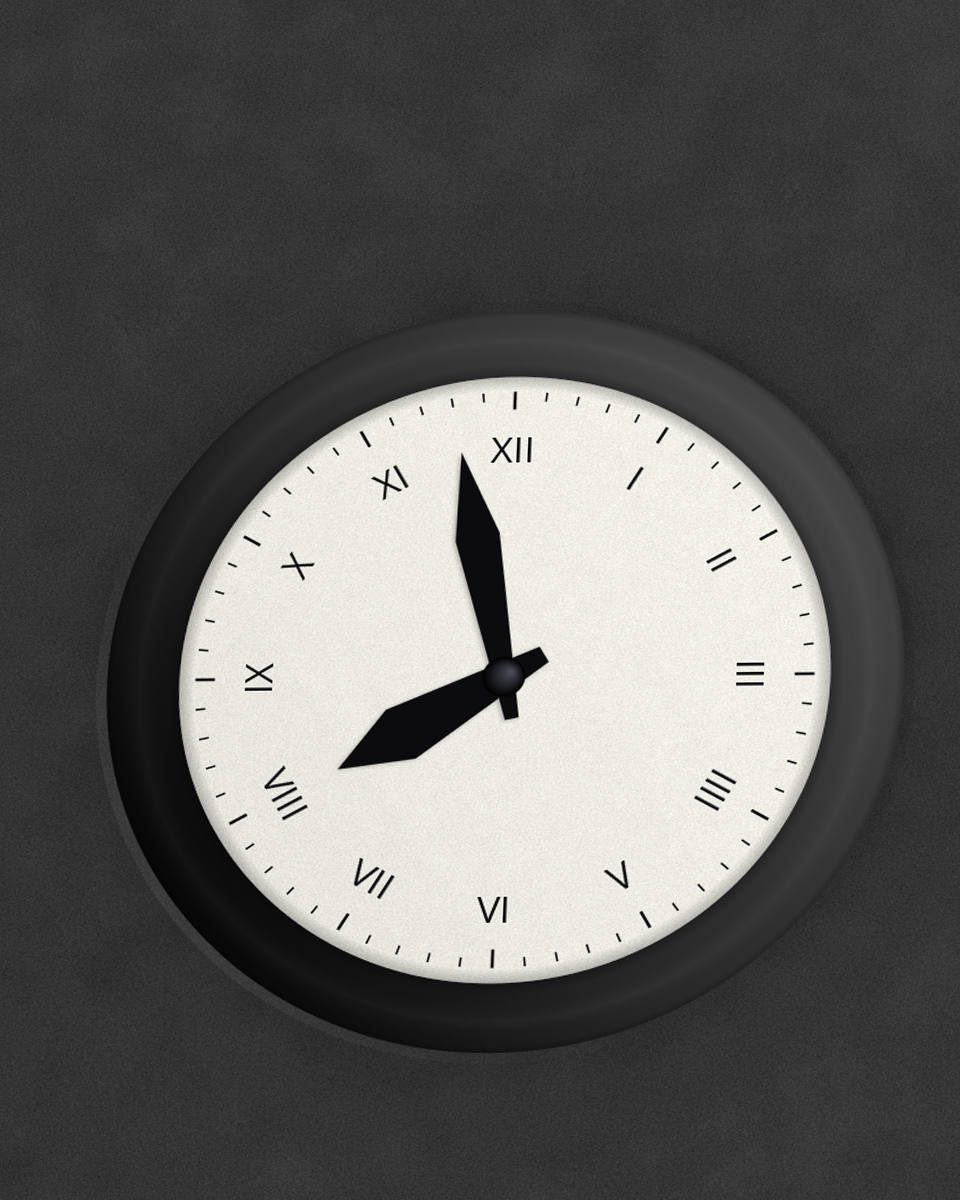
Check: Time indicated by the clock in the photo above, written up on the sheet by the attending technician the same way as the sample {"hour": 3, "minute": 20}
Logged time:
{"hour": 7, "minute": 58}
